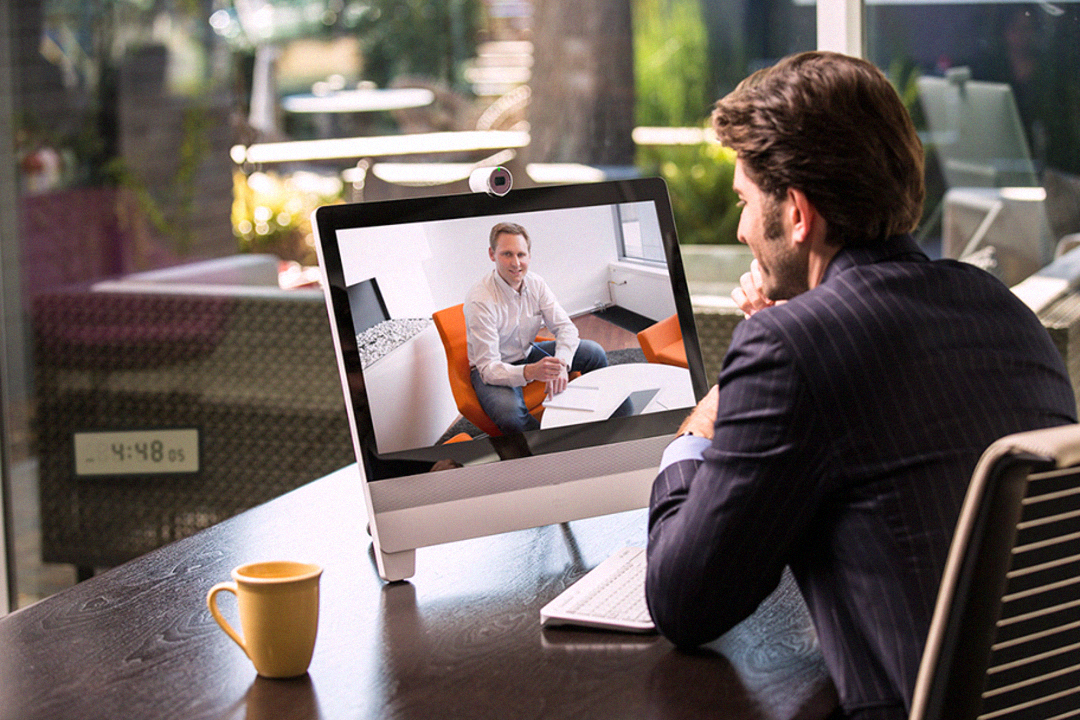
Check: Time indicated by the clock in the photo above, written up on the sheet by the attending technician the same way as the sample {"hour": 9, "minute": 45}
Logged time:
{"hour": 4, "minute": 48}
